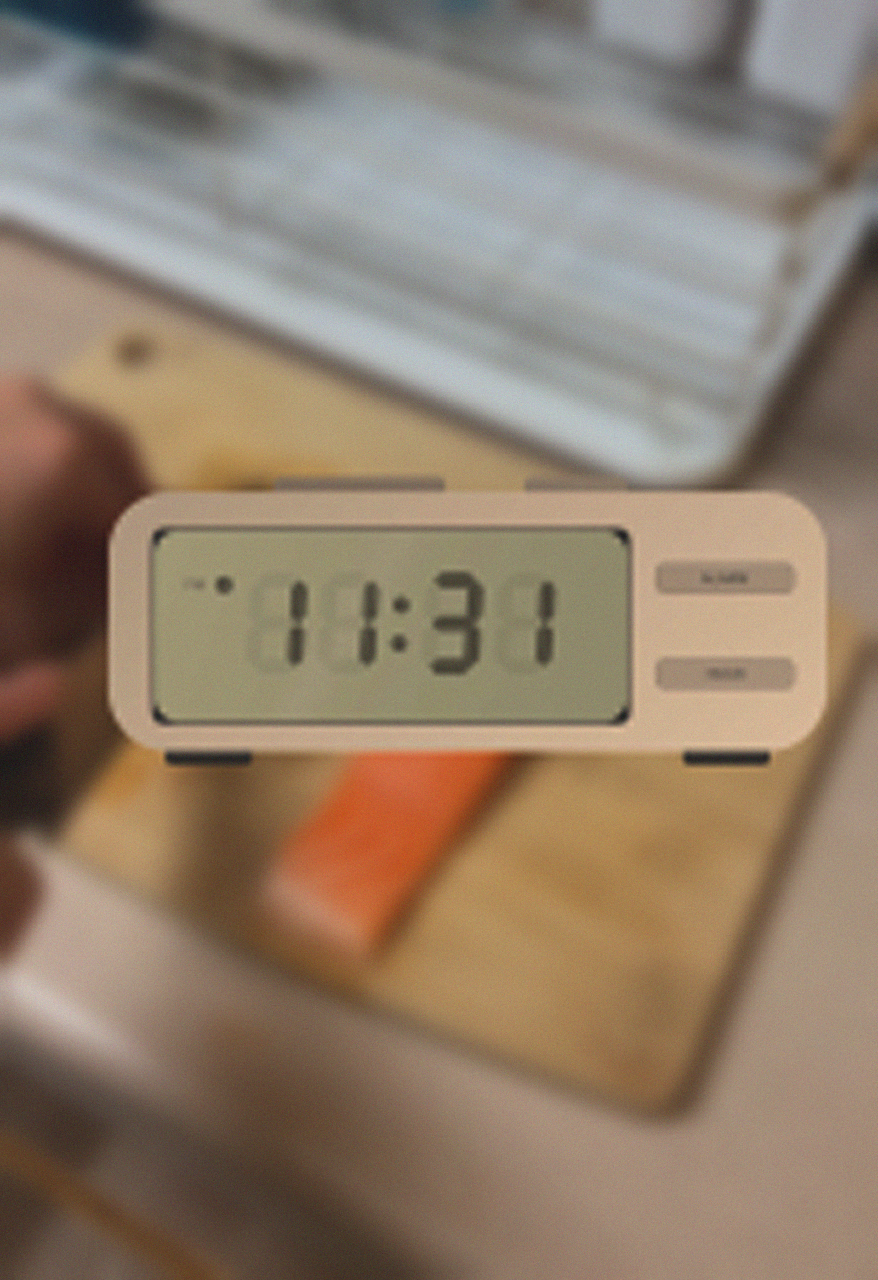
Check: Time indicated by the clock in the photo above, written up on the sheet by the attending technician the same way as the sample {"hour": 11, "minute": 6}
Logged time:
{"hour": 11, "minute": 31}
